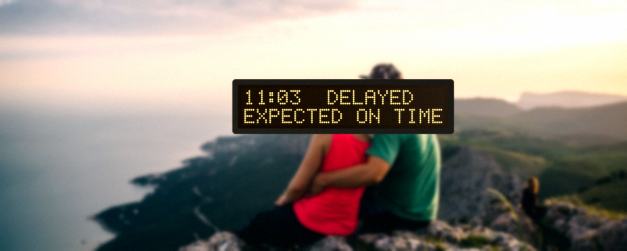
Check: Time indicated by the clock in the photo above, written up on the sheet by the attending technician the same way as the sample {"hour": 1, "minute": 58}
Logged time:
{"hour": 11, "minute": 3}
